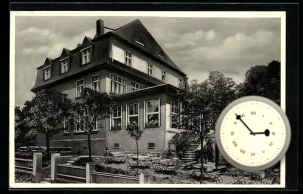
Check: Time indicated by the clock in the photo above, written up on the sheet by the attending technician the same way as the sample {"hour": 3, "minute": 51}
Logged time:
{"hour": 2, "minute": 53}
